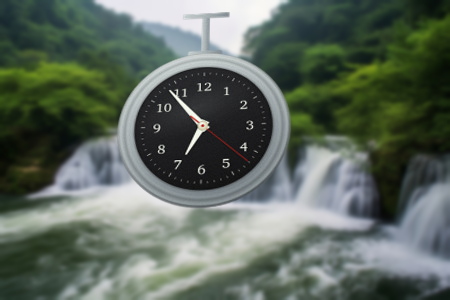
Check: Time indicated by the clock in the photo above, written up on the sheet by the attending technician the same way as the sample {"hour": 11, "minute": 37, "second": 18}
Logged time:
{"hour": 6, "minute": 53, "second": 22}
